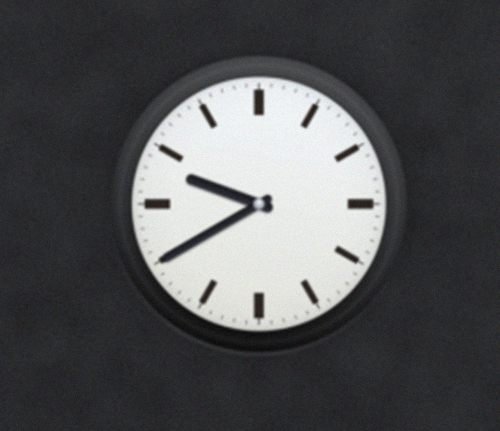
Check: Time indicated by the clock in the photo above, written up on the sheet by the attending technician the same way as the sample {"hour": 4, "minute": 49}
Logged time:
{"hour": 9, "minute": 40}
